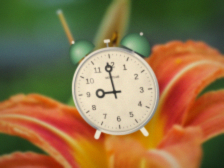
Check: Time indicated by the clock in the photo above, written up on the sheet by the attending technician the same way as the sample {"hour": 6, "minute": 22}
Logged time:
{"hour": 8, "minute": 59}
